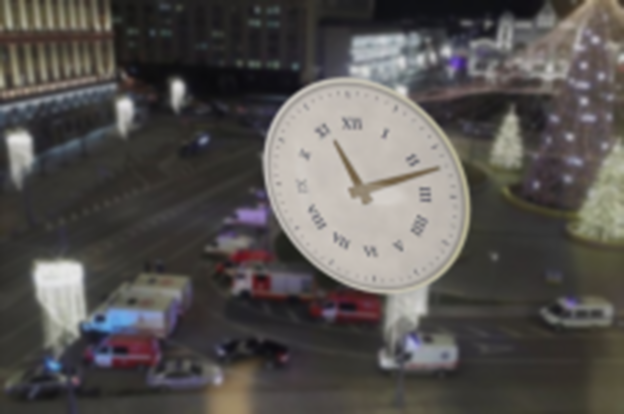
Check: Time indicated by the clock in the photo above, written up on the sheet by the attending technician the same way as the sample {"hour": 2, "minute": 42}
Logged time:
{"hour": 11, "minute": 12}
